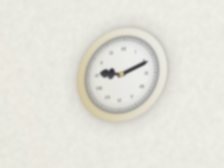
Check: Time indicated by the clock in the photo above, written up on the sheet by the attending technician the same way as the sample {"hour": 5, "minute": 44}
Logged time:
{"hour": 9, "minute": 11}
